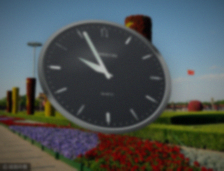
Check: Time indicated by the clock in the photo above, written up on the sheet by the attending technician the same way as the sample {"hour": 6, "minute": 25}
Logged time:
{"hour": 9, "minute": 56}
